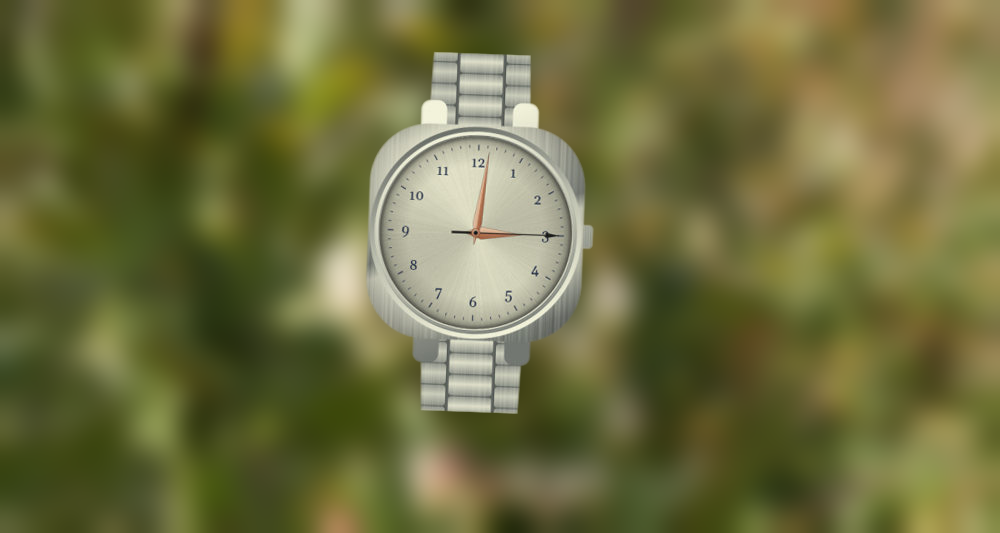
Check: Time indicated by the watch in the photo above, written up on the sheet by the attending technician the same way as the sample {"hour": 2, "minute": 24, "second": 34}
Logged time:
{"hour": 3, "minute": 1, "second": 15}
